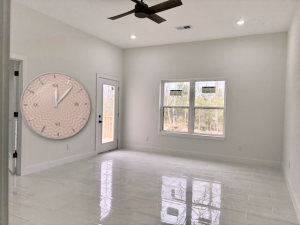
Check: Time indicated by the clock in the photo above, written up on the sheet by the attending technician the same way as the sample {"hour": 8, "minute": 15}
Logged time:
{"hour": 12, "minute": 7}
